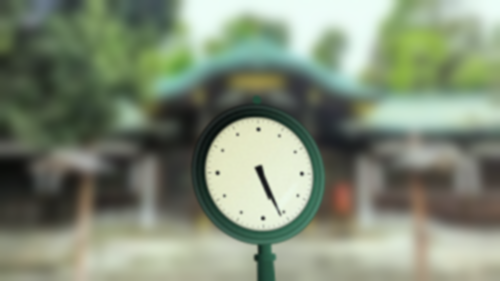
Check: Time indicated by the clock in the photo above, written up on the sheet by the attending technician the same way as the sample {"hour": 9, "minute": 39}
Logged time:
{"hour": 5, "minute": 26}
